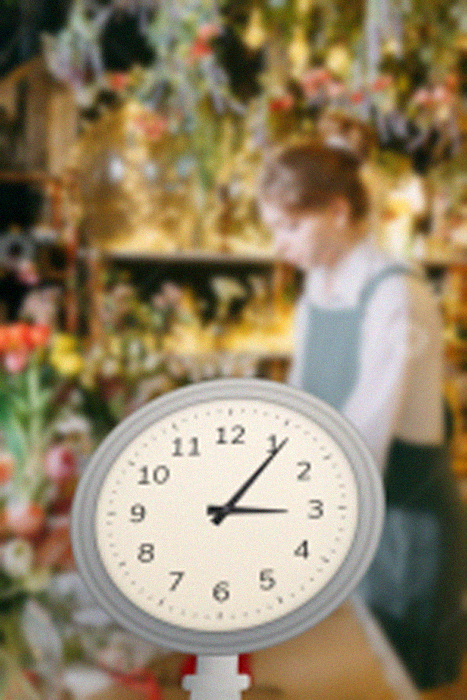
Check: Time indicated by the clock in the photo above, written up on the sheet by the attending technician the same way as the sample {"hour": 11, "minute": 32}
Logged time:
{"hour": 3, "minute": 6}
